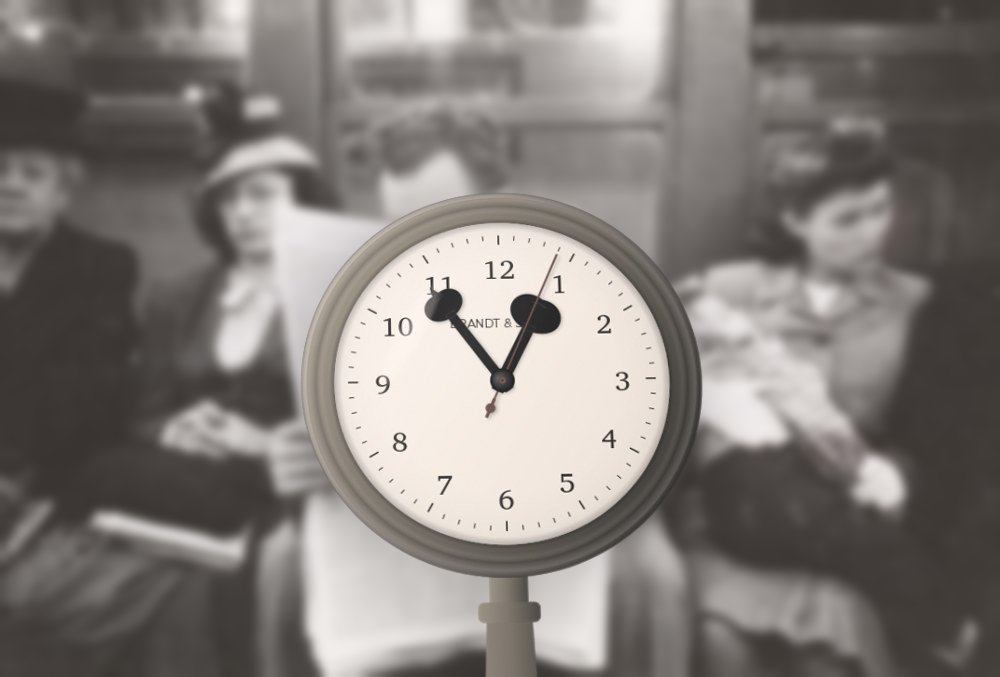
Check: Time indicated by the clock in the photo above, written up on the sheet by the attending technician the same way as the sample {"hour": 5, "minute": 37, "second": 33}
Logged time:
{"hour": 12, "minute": 54, "second": 4}
